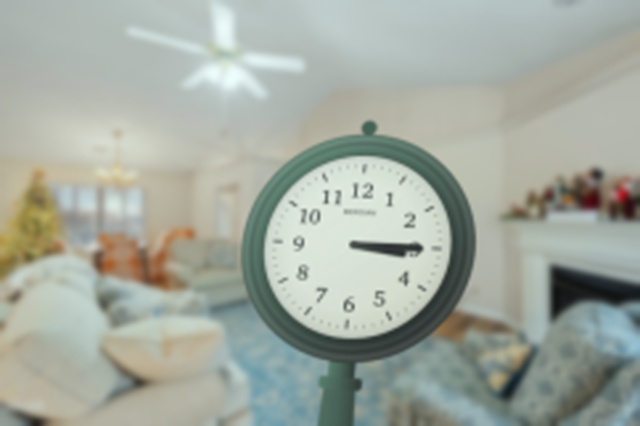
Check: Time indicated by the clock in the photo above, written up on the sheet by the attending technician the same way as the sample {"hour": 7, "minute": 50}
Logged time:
{"hour": 3, "minute": 15}
